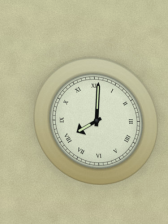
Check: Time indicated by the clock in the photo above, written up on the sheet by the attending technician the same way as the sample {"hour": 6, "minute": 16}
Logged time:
{"hour": 8, "minute": 1}
